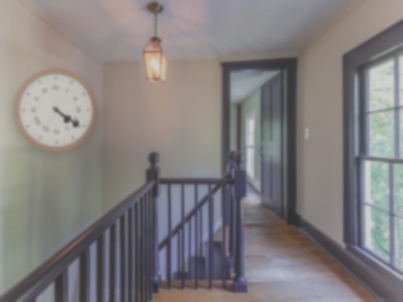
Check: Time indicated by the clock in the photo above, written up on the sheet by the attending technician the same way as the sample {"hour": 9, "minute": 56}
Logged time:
{"hour": 4, "minute": 21}
